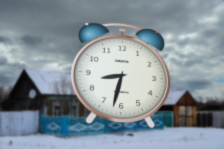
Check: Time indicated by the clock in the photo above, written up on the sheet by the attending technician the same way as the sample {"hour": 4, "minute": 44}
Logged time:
{"hour": 8, "minute": 32}
